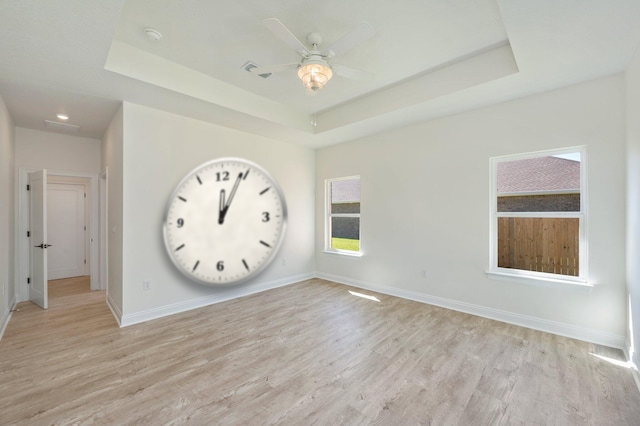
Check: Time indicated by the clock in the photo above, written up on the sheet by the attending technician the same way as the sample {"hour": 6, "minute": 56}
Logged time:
{"hour": 12, "minute": 4}
